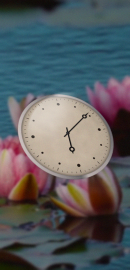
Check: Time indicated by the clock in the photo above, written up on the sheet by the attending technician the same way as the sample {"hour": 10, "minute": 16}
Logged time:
{"hour": 6, "minute": 9}
